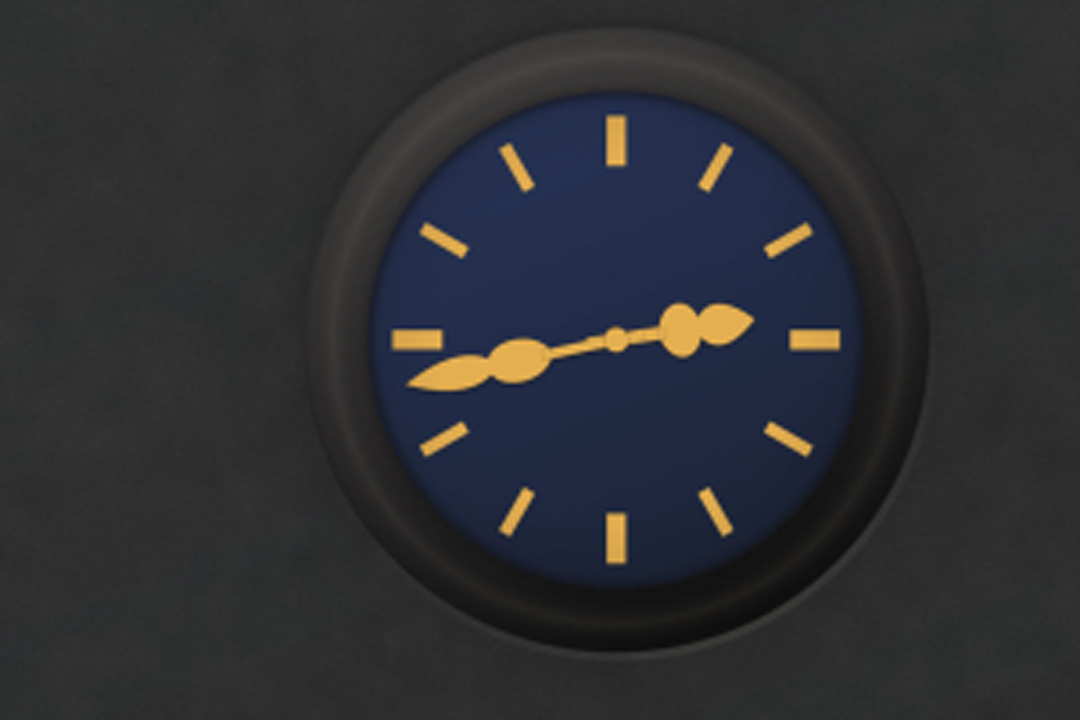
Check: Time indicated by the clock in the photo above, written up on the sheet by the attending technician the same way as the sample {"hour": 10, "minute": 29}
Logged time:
{"hour": 2, "minute": 43}
